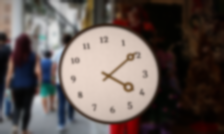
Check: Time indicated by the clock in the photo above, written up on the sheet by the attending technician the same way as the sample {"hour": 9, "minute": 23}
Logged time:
{"hour": 4, "minute": 9}
